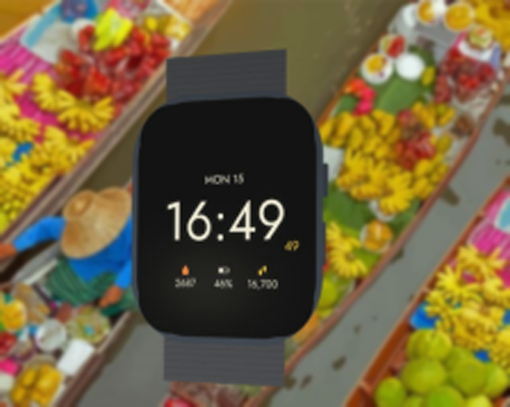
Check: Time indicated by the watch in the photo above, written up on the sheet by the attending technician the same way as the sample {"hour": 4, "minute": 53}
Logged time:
{"hour": 16, "minute": 49}
